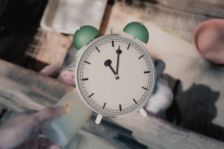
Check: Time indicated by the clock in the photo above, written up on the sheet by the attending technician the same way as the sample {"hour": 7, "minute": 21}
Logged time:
{"hour": 11, "minute": 2}
